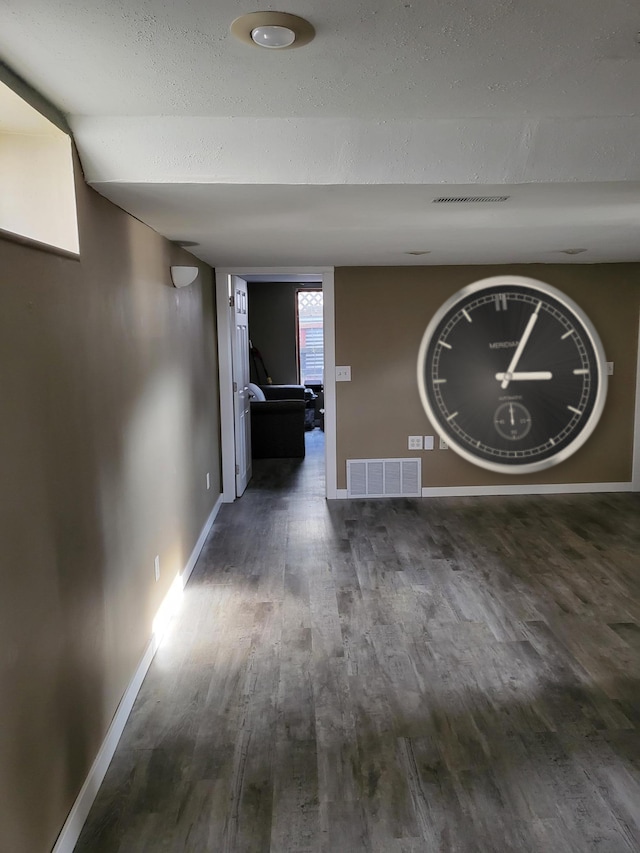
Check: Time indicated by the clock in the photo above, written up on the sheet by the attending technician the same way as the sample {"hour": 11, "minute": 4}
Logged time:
{"hour": 3, "minute": 5}
